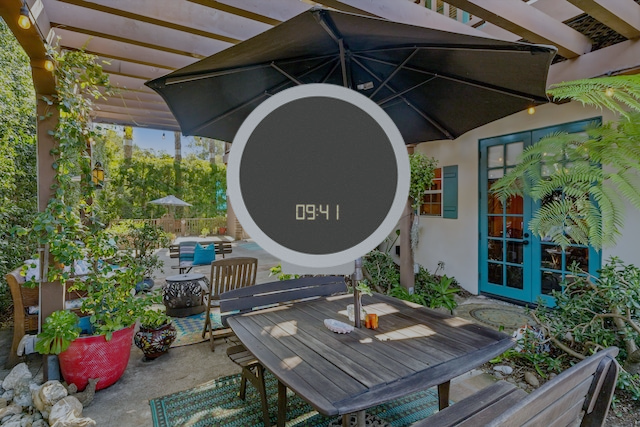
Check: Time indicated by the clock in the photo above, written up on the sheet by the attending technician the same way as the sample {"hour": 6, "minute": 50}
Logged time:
{"hour": 9, "minute": 41}
